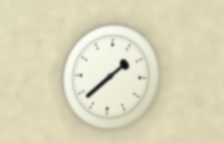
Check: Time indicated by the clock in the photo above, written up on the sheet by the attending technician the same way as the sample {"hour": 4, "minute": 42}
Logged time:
{"hour": 1, "minute": 38}
